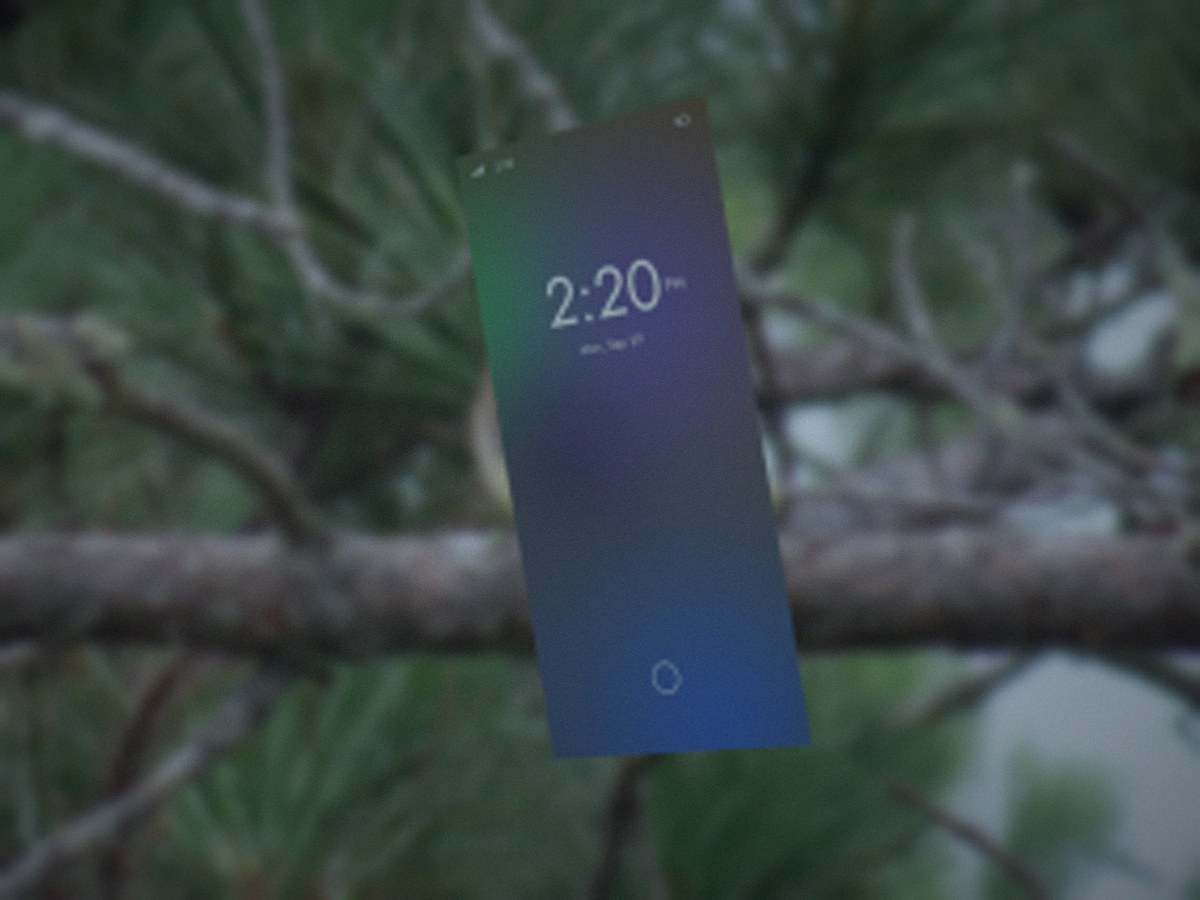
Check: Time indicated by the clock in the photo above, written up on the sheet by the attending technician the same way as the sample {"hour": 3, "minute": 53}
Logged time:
{"hour": 2, "minute": 20}
